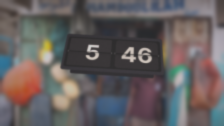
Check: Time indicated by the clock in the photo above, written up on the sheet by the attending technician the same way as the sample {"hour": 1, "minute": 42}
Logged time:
{"hour": 5, "minute": 46}
